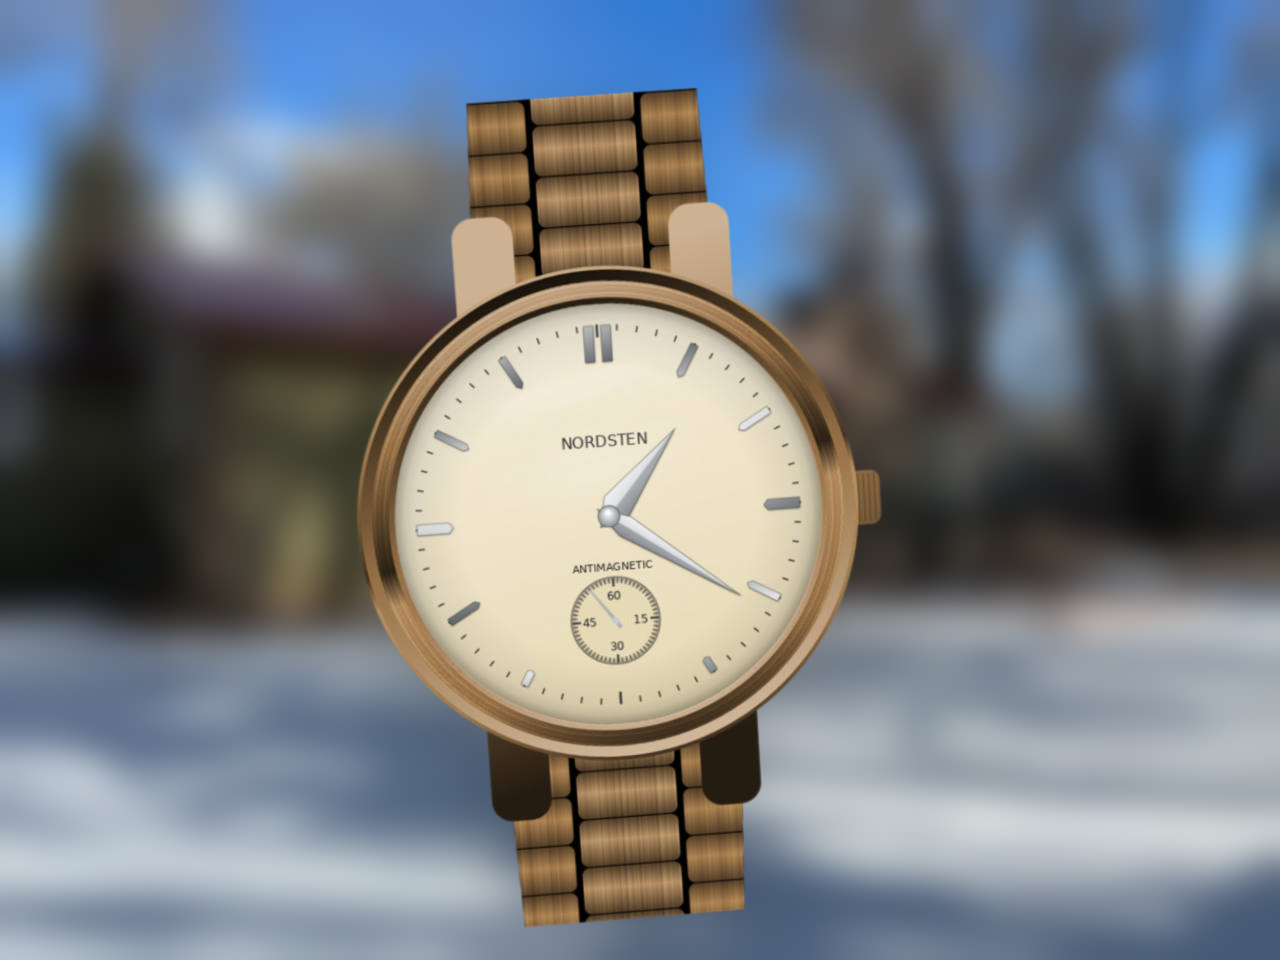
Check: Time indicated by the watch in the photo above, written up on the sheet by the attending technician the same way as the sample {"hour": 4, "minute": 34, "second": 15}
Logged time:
{"hour": 1, "minute": 20, "second": 54}
